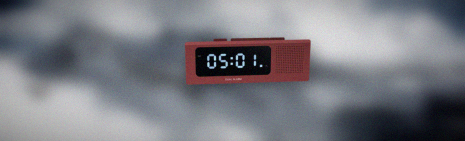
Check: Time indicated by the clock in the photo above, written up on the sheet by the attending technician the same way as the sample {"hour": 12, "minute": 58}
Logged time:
{"hour": 5, "minute": 1}
